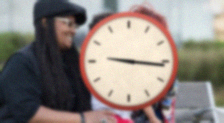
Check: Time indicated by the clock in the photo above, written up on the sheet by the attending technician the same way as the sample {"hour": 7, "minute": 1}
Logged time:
{"hour": 9, "minute": 16}
